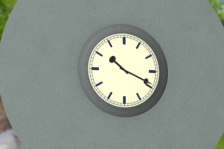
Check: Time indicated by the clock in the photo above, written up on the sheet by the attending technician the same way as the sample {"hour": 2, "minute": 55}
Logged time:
{"hour": 10, "minute": 19}
